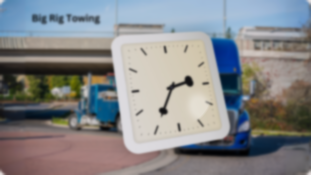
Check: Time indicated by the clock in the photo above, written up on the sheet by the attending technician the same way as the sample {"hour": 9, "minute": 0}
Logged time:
{"hour": 2, "minute": 35}
